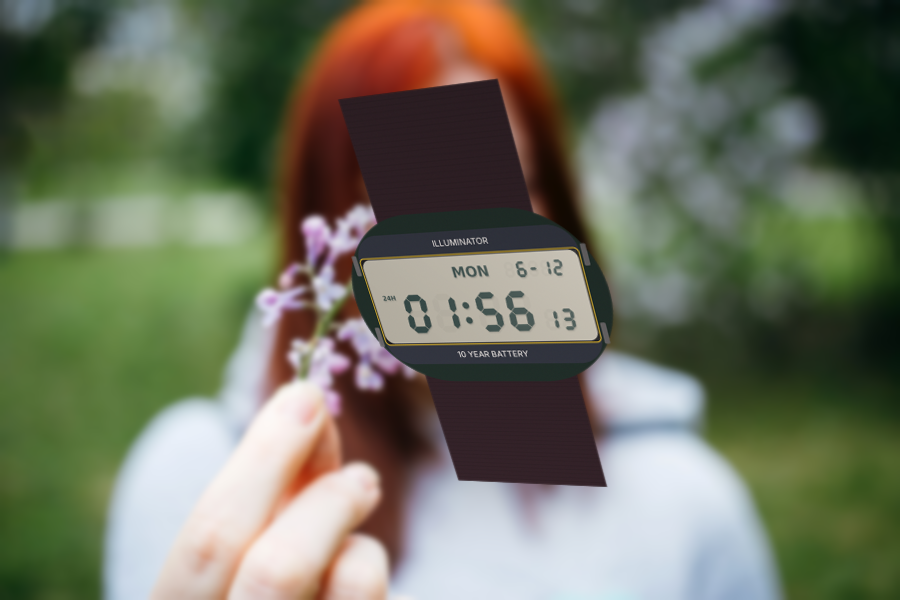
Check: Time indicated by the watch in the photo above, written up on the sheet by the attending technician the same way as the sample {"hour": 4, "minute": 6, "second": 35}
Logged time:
{"hour": 1, "minute": 56, "second": 13}
